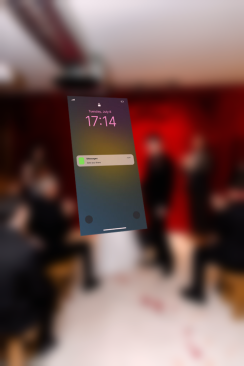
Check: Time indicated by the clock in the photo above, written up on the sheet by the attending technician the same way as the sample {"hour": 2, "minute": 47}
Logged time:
{"hour": 17, "minute": 14}
